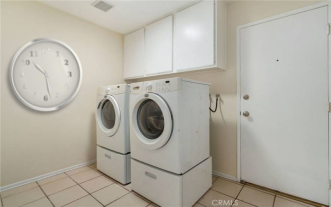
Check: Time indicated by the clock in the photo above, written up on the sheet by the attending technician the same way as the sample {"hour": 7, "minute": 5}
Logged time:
{"hour": 10, "minute": 28}
